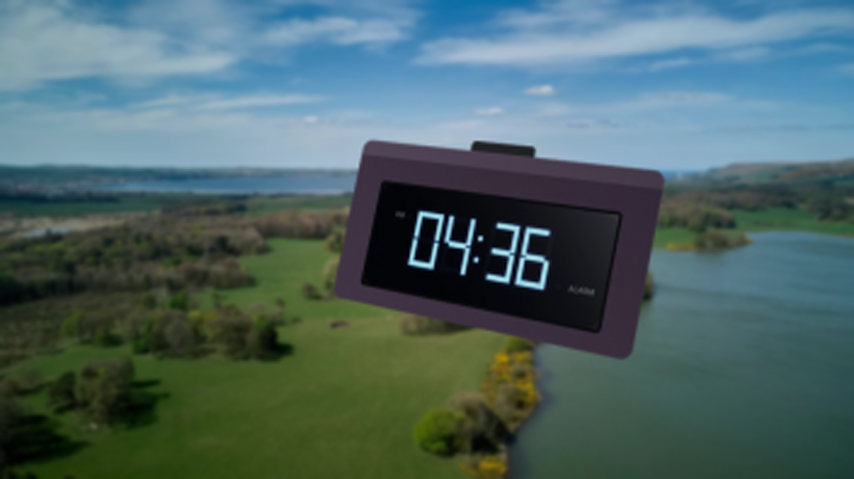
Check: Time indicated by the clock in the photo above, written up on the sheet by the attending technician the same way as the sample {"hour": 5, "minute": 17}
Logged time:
{"hour": 4, "minute": 36}
